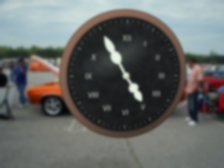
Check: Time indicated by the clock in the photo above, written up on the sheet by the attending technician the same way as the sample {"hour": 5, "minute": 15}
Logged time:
{"hour": 4, "minute": 55}
